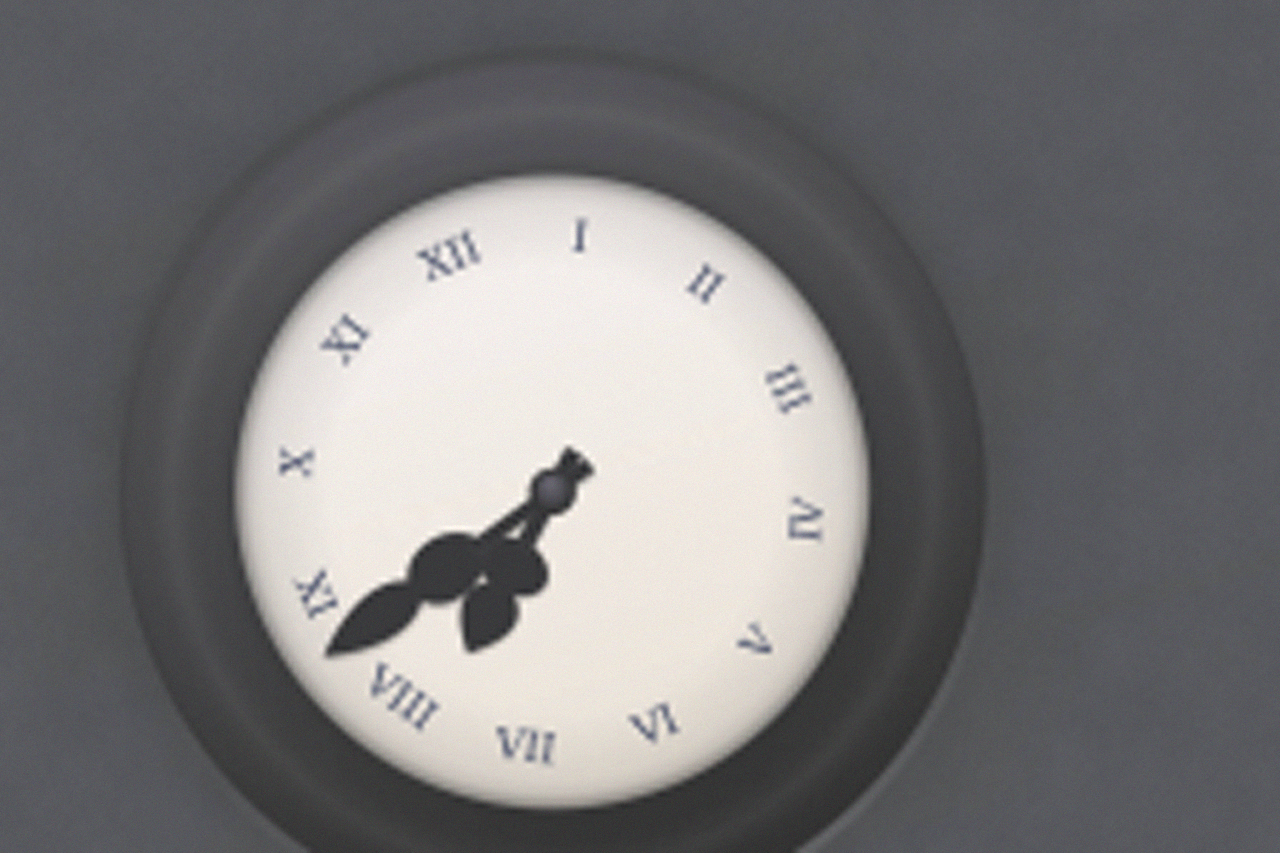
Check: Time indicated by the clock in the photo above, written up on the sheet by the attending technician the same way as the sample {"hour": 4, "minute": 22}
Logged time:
{"hour": 7, "minute": 43}
